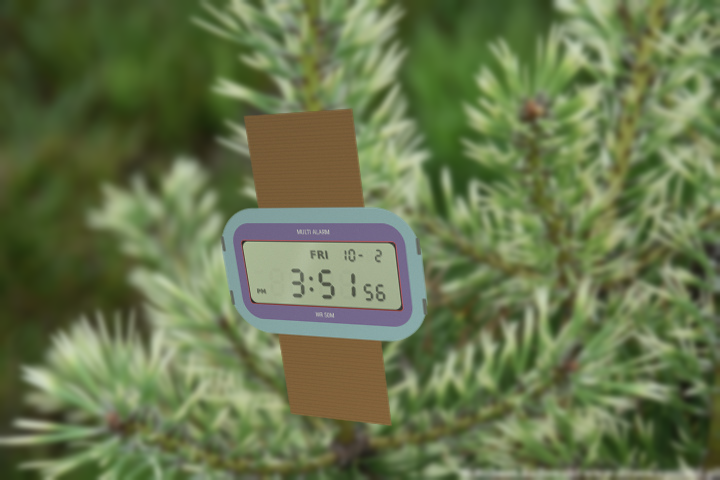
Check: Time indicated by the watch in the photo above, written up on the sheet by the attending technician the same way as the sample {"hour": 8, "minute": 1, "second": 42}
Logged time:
{"hour": 3, "minute": 51, "second": 56}
